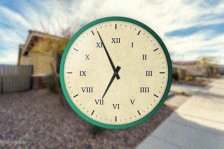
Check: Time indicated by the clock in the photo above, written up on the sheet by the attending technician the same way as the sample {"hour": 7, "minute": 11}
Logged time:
{"hour": 6, "minute": 56}
